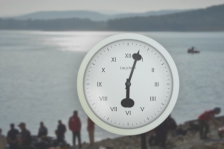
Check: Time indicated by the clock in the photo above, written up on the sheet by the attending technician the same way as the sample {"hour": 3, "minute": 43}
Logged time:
{"hour": 6, "minute": 3}
